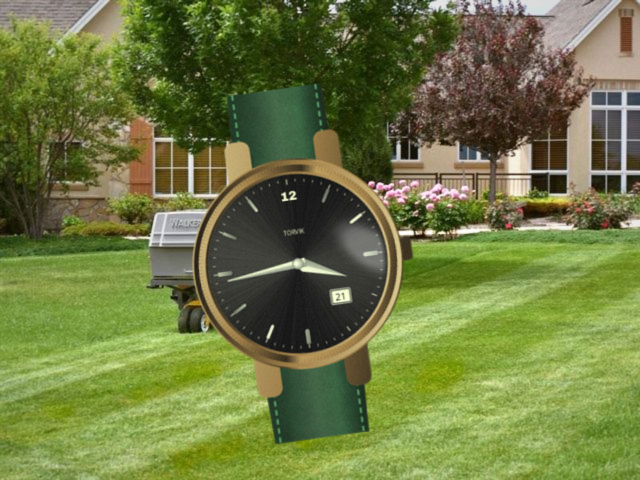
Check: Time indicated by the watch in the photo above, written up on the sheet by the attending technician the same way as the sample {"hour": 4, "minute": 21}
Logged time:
{"hour": 3, "minute": 44}
